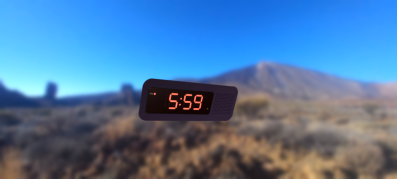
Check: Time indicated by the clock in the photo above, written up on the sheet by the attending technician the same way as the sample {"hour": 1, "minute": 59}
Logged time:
{"hour": 5, "minute": 59}
